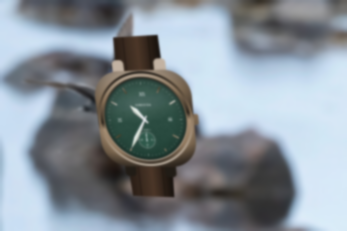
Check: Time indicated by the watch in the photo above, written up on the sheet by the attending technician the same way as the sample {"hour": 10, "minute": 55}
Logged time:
{"hour": 10, "minute": 35}
